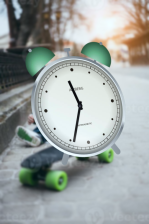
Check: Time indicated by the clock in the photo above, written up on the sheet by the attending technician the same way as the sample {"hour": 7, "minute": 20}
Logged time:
{"hour": 11, "minute": 34}
